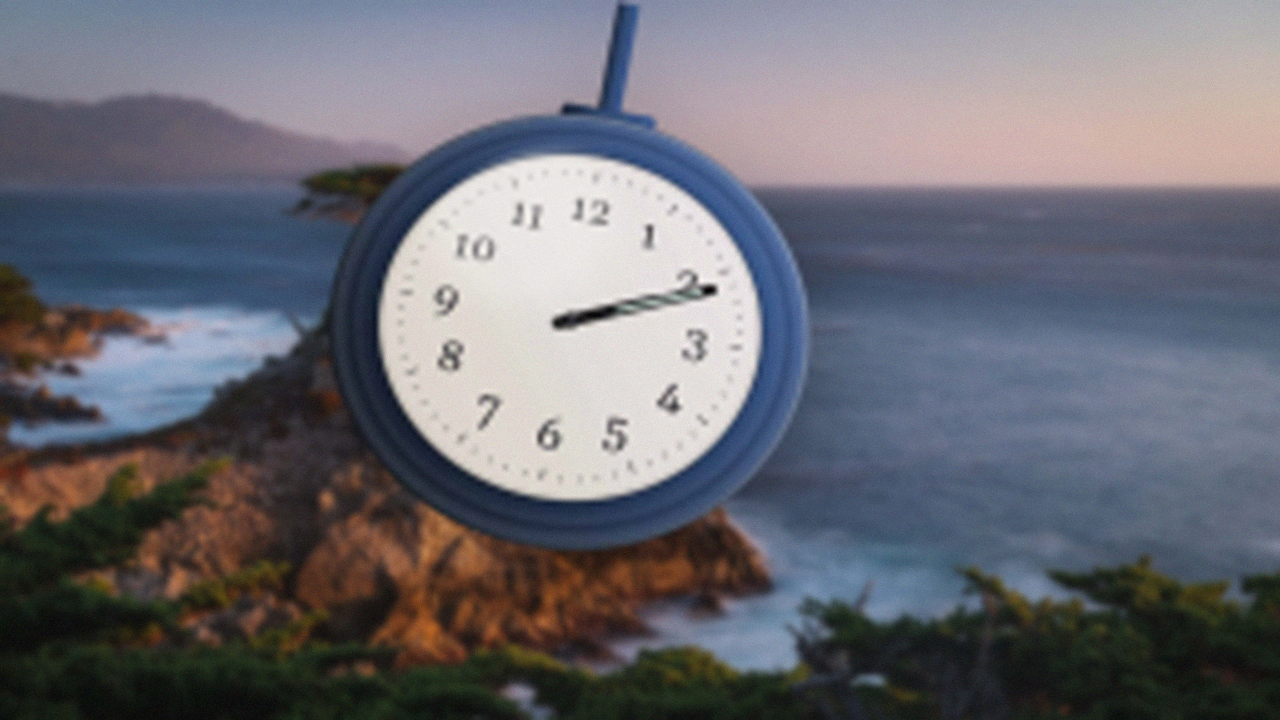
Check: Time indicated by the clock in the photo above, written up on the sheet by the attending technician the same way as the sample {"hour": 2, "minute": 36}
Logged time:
{"hour": 2, "minute": 11}
